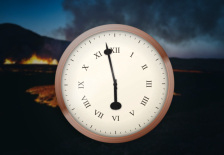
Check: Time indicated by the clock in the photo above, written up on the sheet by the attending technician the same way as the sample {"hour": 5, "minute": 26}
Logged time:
{"hour": 5, "minute": 58}
